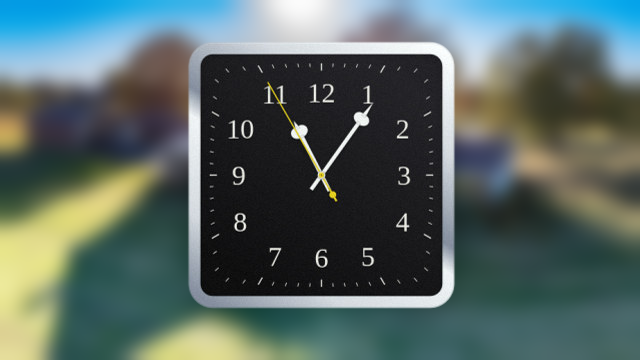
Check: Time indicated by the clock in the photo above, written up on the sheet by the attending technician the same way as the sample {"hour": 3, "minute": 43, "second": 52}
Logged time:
{"hour": 11, "minute": 5, "second": 55}
